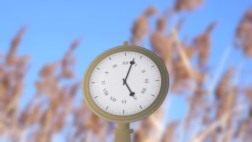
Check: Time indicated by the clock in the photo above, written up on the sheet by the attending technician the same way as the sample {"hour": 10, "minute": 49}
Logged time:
{"hour": 5, "minute": 3}
